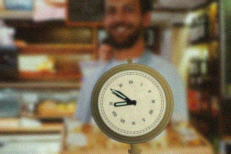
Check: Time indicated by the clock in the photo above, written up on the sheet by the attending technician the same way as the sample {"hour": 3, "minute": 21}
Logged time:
{"hour": 8, "minute": 51}
